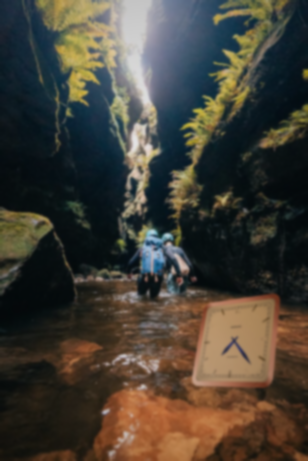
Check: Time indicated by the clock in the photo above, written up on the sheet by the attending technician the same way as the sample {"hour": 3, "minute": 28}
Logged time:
{"hour": 7, "minute": 23}
